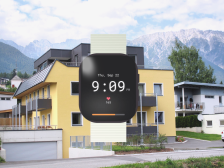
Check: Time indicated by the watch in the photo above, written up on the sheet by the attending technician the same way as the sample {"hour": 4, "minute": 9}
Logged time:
{"hour": 9, "minute": 9}
